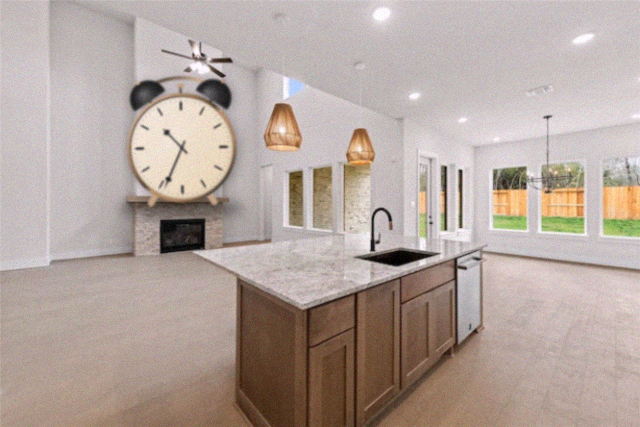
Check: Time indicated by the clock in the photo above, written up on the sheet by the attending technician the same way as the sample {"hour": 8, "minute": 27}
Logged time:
{"hour": 10, "minute": 34}
